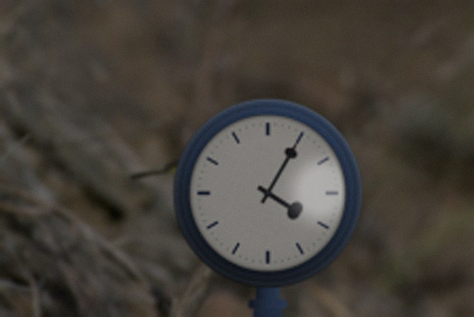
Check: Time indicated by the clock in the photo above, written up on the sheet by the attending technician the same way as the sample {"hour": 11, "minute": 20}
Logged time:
{"hour": 4, "minute": 5}
